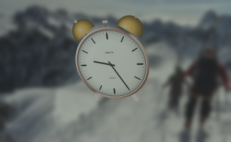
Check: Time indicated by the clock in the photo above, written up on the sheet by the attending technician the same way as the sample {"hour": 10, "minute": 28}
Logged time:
{"hour": 9, "minute": 25}
